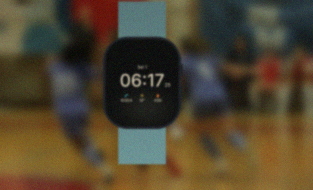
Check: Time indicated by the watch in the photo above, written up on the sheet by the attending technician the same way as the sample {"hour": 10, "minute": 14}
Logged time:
{"hour": 6, "minute": 17}
